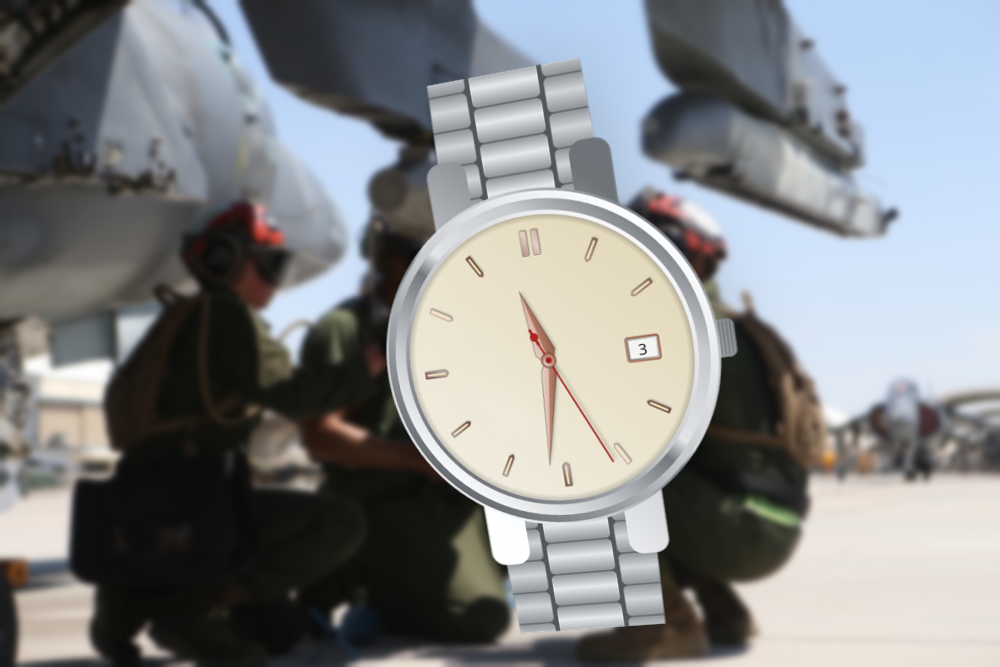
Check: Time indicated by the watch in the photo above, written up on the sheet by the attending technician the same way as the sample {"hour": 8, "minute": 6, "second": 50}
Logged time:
{"hour": 11, "minute": 31, "second": 26}
